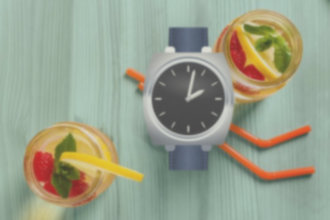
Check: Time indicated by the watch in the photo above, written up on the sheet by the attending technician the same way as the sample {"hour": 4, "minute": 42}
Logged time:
{"hour": 2, "minute": 2}
